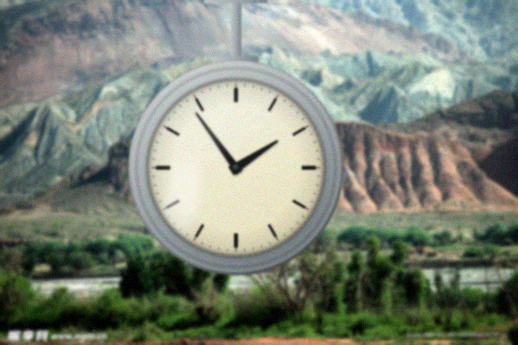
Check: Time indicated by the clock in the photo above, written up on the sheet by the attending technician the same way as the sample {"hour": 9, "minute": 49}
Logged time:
{"hour": 1, "minute": 54}
